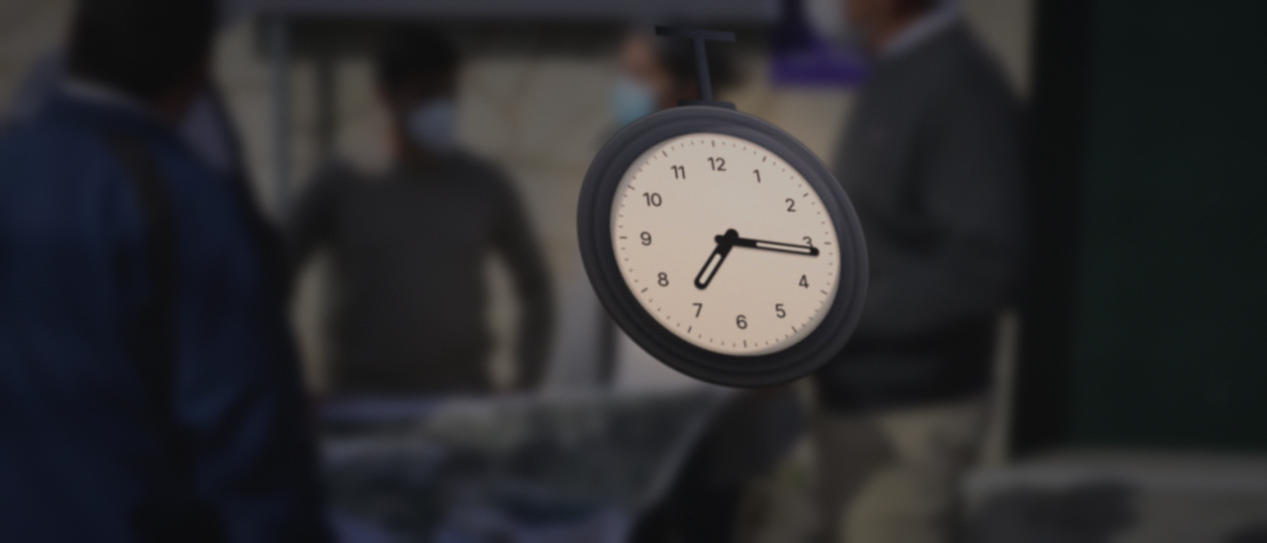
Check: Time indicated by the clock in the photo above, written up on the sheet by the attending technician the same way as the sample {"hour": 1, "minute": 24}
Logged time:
{"hour": 7, "minute": 16}
